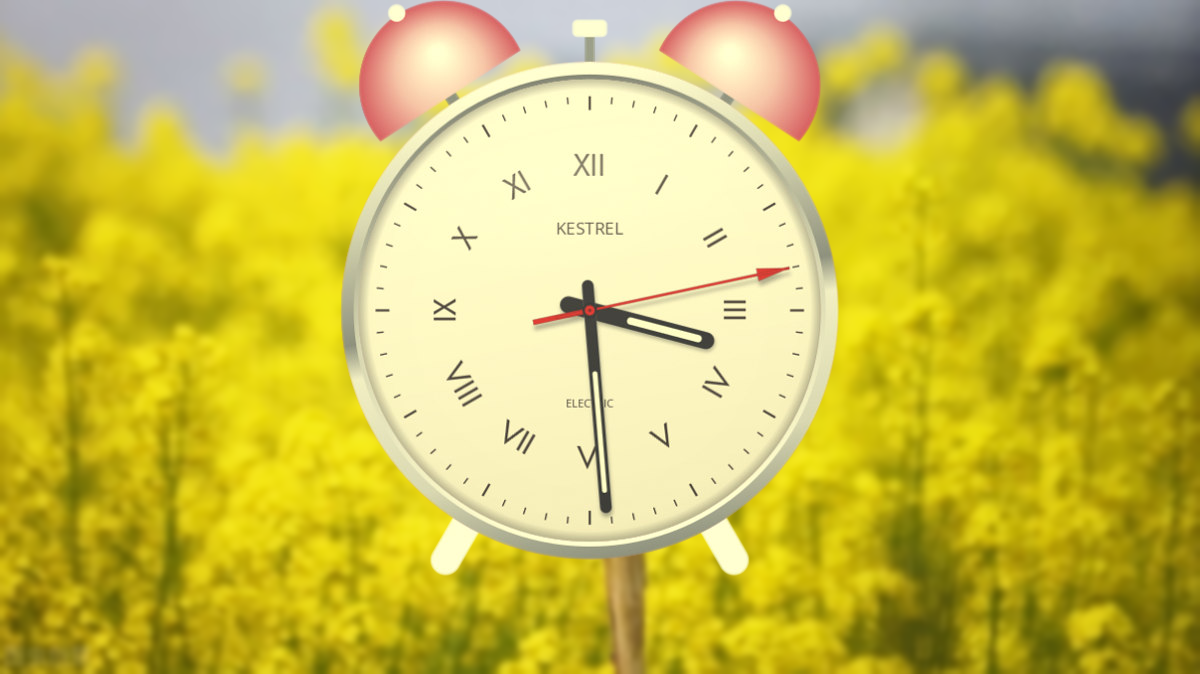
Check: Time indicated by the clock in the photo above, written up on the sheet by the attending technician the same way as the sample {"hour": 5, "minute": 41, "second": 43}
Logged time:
{"hour": 3, "minute": 29, "second": 13}
